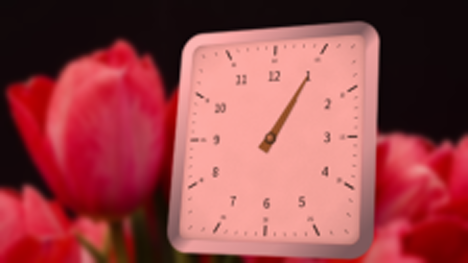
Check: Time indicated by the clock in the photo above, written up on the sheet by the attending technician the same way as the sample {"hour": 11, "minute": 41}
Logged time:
{"hour": 1, "minute": 5}
